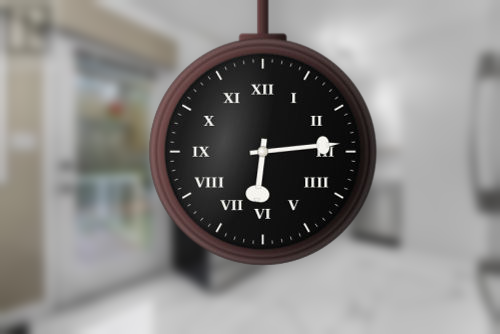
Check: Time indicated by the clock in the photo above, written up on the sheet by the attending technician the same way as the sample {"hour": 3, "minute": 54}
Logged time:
{"hour": 6, "minute": 14}
